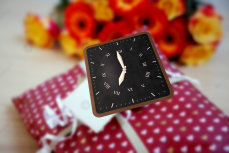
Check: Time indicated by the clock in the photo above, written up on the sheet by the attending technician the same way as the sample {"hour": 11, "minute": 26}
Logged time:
{"hour": 6, "minute": 59}
